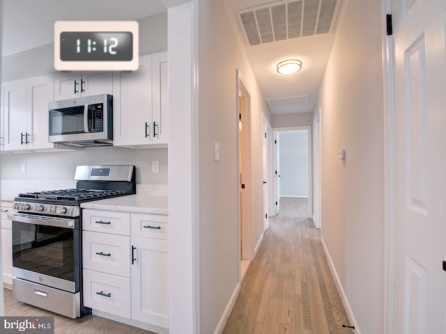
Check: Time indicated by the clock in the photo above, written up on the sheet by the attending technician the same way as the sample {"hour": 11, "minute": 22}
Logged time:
{"hour": 11, "minute": 12}
